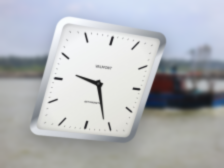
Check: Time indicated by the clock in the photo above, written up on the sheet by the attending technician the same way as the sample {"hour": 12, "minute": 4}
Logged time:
{"hour": 9, "minute": 26}
